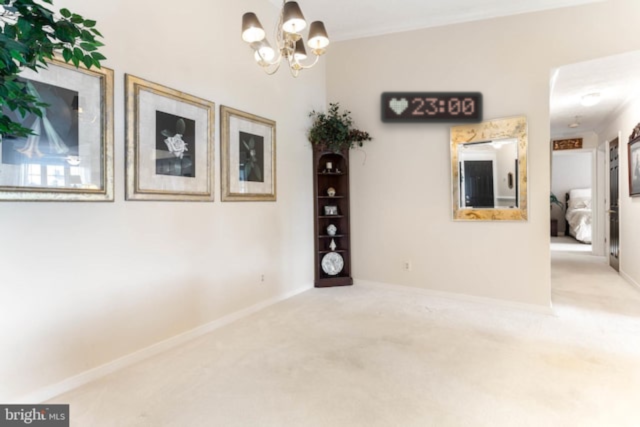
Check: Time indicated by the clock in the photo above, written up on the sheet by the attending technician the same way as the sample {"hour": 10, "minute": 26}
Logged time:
{"hour": 23, "minute": 0}
